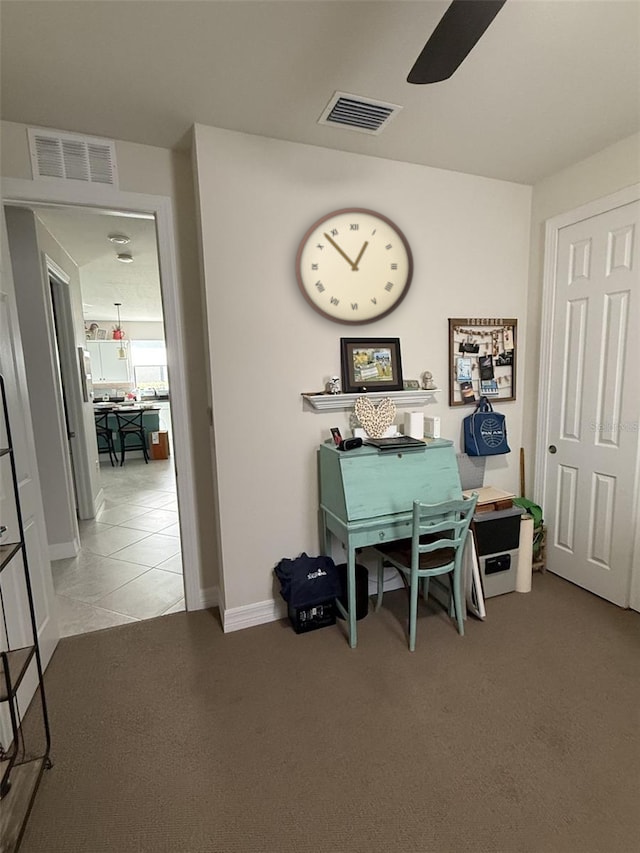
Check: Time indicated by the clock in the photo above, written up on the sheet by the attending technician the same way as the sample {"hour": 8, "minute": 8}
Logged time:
{"hour": 12, "minute": 53}
